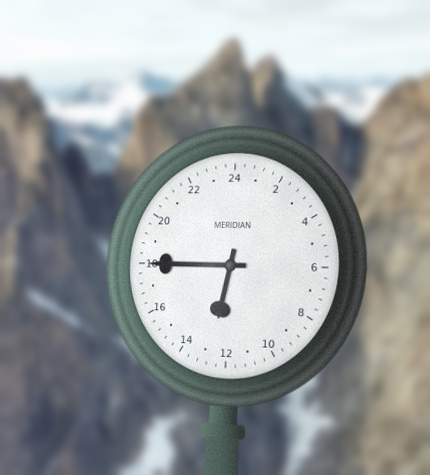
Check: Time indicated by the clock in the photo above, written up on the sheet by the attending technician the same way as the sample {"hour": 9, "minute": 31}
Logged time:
{"hour": 12, "minute": 45}
